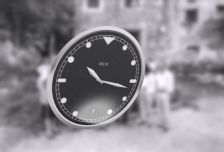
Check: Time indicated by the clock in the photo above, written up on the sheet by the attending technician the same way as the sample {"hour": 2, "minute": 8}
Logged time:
{"hour": 10, "minute": 17}
